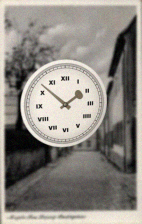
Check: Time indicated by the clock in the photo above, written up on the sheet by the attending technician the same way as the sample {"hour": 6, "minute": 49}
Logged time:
{"hour": 1, "minute": 52}
